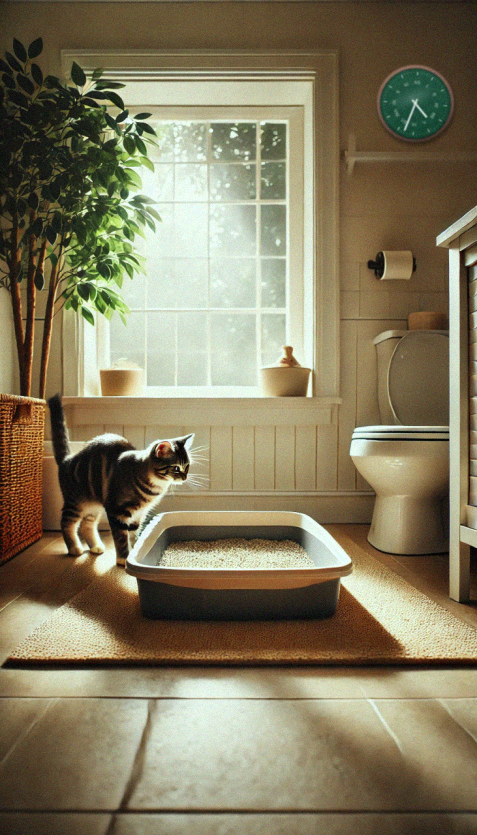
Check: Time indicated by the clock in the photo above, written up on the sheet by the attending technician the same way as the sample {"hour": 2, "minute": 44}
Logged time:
{"hour": 4, "minute": 33}
